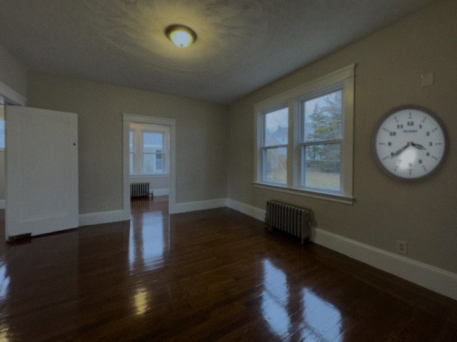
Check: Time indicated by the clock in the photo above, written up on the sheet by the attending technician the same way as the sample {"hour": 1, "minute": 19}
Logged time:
{"hour": 3, "minute": 39}
